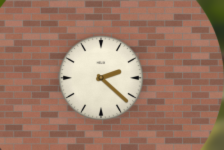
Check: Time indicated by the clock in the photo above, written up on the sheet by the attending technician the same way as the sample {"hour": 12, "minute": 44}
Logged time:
{"hour": 2, "minute": 22}
